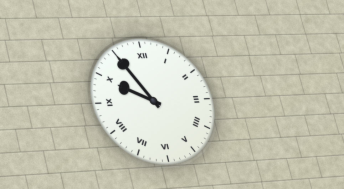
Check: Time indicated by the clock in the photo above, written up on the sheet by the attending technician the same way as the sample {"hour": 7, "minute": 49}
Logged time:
{"hour": 9, "minute": 55}
